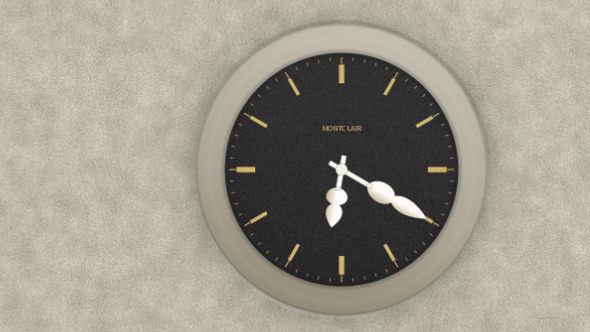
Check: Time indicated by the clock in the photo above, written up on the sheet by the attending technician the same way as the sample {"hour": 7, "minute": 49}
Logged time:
{"hour": 6, "minute": 20}
